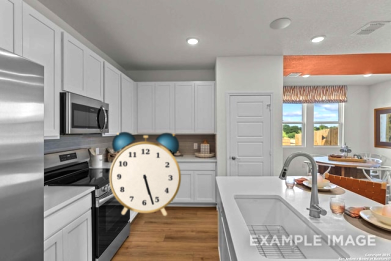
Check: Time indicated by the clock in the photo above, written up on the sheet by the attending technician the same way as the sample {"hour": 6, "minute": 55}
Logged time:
{"hour": 5, "minute": 27}
